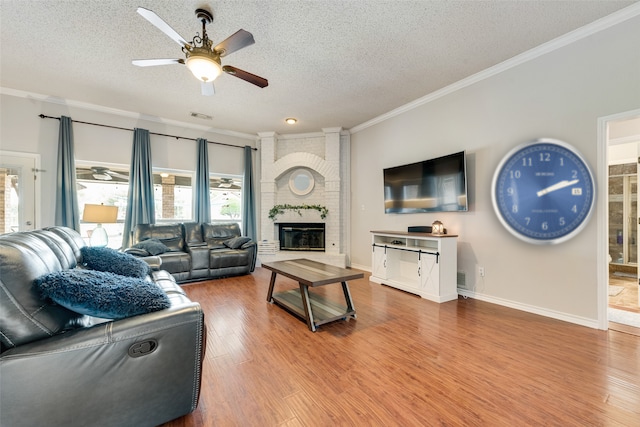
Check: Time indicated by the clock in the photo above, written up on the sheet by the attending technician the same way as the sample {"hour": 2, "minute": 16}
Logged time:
{"hour": 2, "minute": 12}
